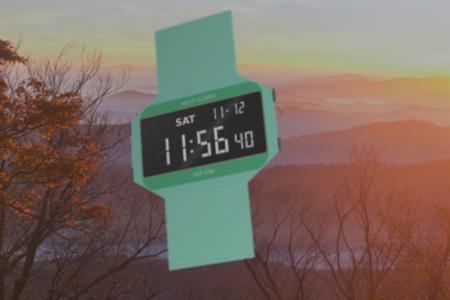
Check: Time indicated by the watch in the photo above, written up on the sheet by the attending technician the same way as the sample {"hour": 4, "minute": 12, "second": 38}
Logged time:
{"hour": 11, "minute": 56, "second": 40}
